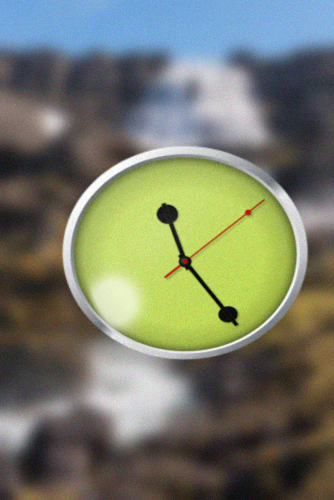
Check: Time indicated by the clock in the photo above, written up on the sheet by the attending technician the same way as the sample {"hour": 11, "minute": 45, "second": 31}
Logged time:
{"hour": 11, "minute": 24, "second": 8}
